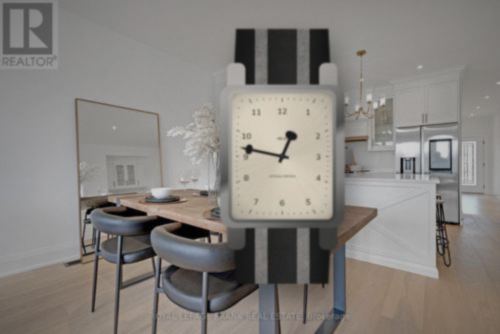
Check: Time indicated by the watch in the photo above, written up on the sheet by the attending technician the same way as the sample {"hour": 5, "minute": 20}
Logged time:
{"hour": 12, "minute": 47}
